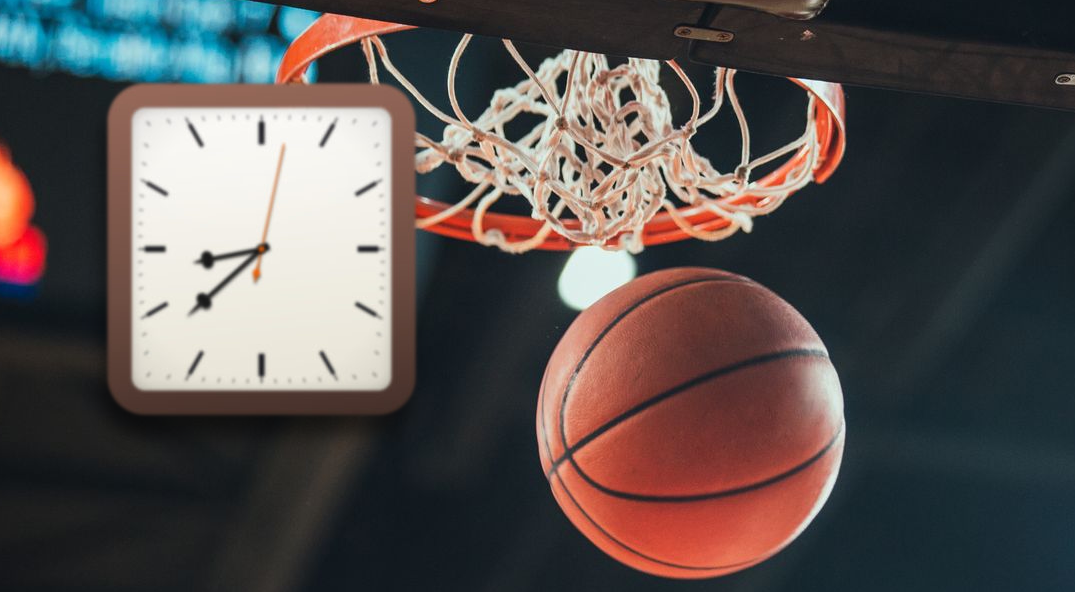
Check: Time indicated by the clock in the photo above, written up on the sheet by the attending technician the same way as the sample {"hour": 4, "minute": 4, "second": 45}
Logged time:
{"hour": 8, "minute": 38, "second": 2}
